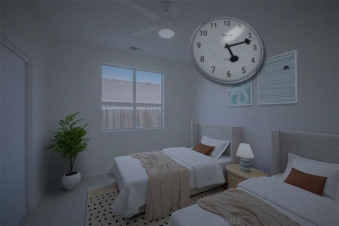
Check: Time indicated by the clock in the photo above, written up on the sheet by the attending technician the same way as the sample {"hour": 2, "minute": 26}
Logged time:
{"hour": 5, "minute": 12}
